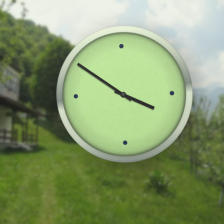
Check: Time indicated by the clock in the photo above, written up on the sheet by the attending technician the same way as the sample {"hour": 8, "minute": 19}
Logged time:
{"hour": 3, "minute": 51}
